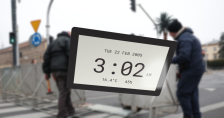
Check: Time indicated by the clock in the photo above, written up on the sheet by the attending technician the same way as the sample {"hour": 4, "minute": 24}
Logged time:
{"hour": 3, "minute": 2}
